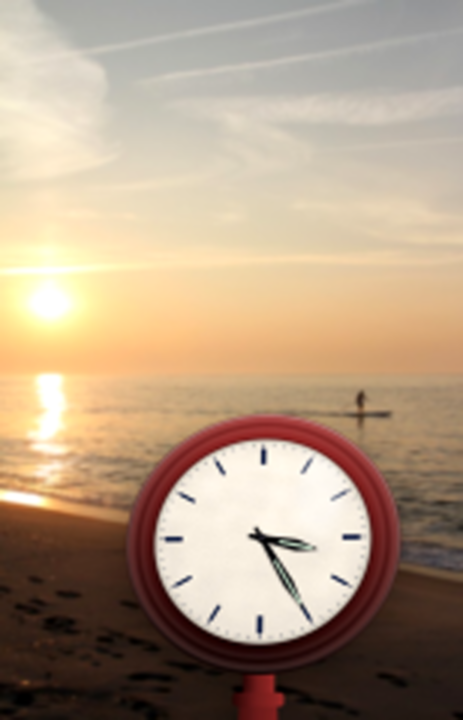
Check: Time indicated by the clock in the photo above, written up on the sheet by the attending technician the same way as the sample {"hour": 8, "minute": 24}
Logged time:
{"hour": 3, "minute": 25}
